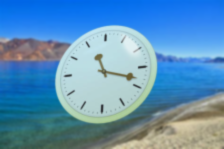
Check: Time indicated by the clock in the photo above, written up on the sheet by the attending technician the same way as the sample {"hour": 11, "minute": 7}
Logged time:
{"hour": 11, "minute": 18}
